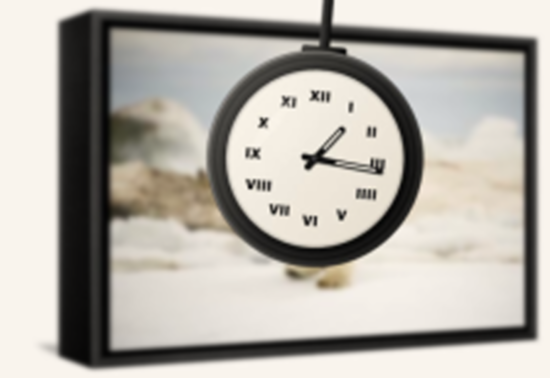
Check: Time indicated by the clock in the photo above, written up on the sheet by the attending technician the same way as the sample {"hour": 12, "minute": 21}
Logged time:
{"hour": 1, "minute": 16}
